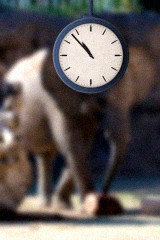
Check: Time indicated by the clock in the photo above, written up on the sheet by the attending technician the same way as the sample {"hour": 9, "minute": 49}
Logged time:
{"hour": 10, "minute": 53}
